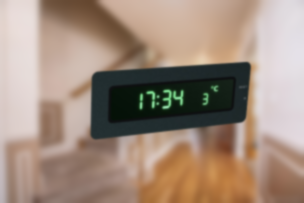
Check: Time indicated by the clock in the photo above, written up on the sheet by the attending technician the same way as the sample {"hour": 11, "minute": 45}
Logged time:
{"hour": 17, "minute": 34}
